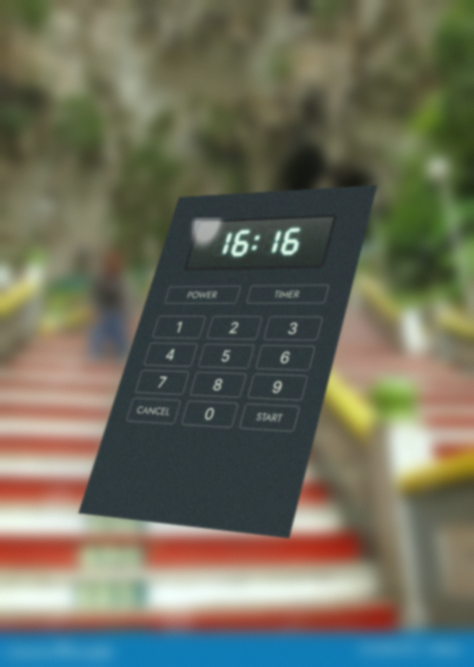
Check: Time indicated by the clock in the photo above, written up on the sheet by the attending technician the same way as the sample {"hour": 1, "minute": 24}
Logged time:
{"hour": 16, "minute": 16}
